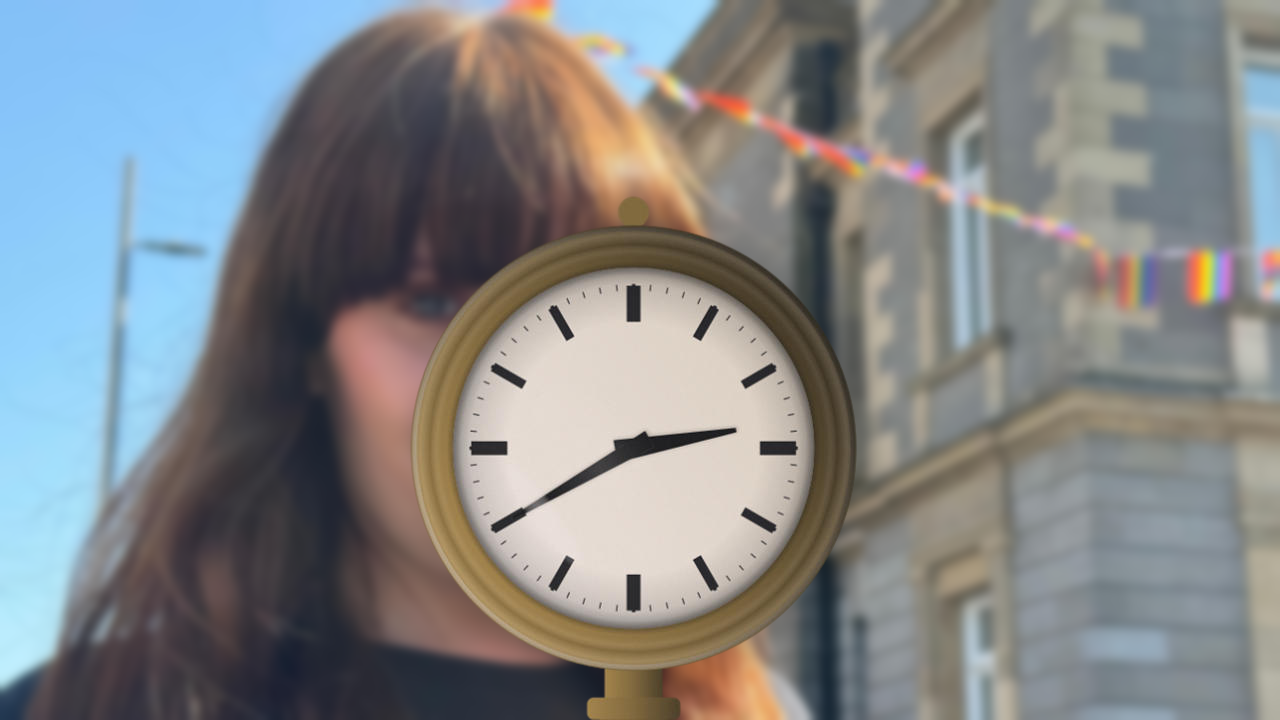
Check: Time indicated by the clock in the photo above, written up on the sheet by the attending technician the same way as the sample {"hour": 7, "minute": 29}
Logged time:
{"hour": 2, "minute": 40}
